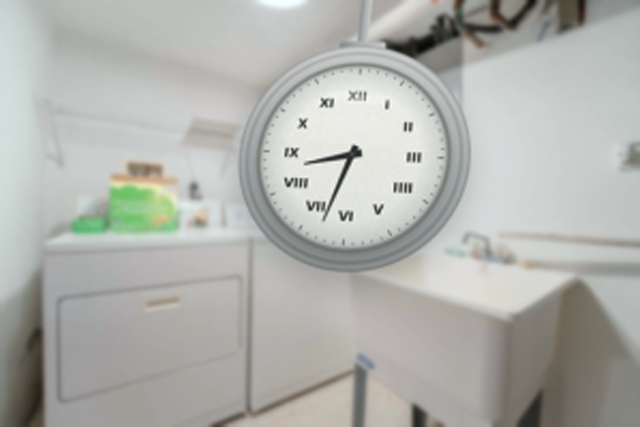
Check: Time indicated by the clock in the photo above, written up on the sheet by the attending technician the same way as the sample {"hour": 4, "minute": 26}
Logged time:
{"hour": 8, "minute": 33}
